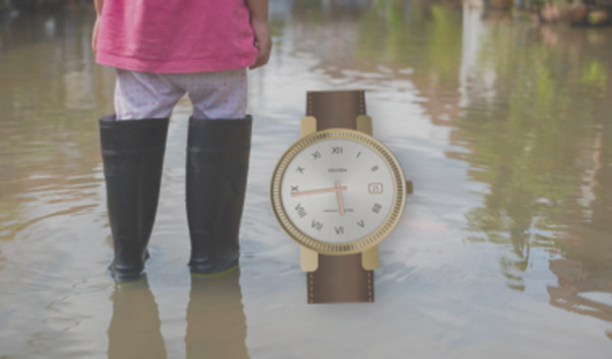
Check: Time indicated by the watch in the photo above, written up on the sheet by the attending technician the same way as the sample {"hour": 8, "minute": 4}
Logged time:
{"hour": 5, "minute": 44}
